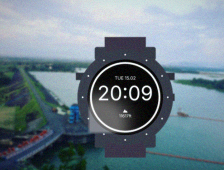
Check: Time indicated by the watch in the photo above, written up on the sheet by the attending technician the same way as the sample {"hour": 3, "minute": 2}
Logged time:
{"hour": 20, "minute": 9}
